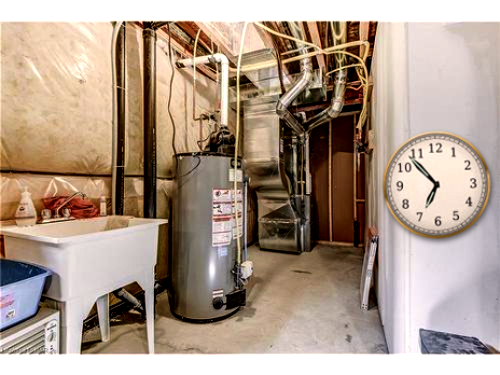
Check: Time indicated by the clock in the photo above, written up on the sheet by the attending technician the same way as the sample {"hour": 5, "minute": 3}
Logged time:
{"hour": 6, "minute": 53}
